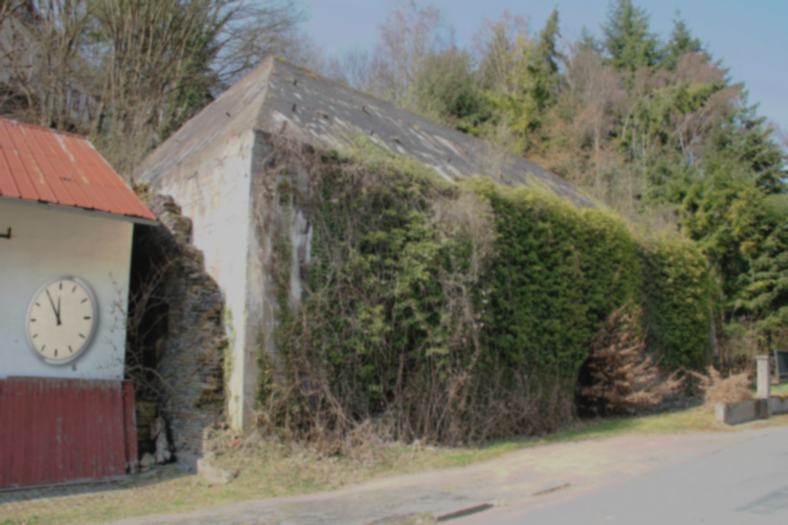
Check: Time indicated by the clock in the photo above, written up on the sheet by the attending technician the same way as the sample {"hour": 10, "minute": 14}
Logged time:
{"hour": 11, "minute": 55}
